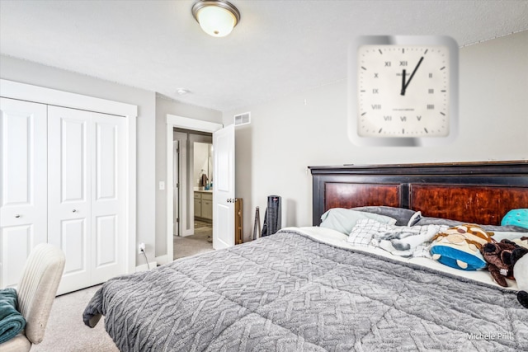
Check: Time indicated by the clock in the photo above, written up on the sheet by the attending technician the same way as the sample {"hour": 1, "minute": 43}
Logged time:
{"hour": 12, "minute": 5}
